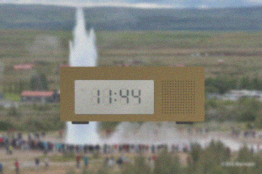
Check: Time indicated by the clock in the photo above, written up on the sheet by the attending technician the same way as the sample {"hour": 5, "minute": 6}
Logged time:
{"hour": 11, "minute": 44}
